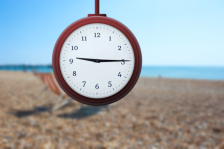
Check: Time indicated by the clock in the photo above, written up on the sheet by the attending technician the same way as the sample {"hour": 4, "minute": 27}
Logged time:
{"hour": 9, "minute": 15}
